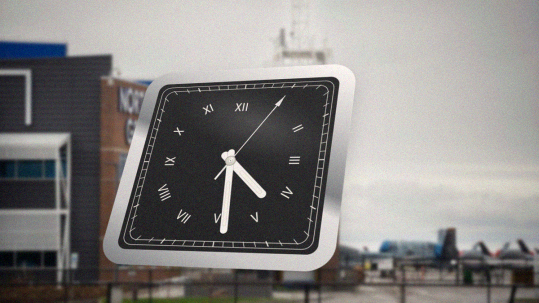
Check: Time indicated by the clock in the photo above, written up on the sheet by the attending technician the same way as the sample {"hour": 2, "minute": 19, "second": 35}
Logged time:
{"hour": 4, "minute": 29, "second": 5}
